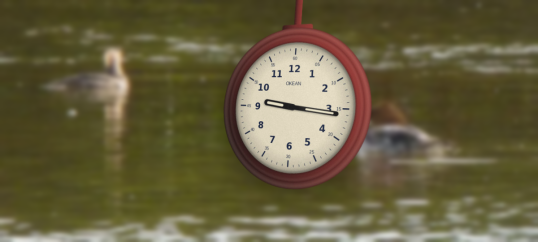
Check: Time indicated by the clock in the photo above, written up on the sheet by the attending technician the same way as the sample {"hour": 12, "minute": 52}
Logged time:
{"hour": 9, "minute": 16}
